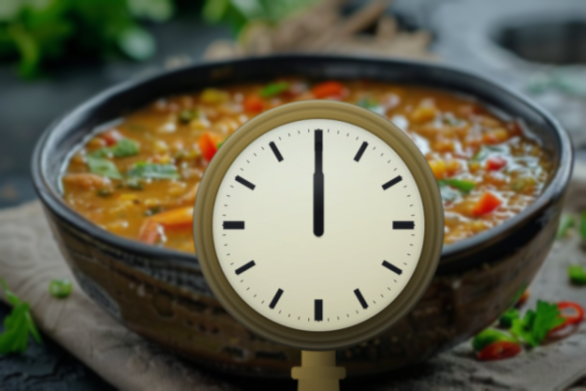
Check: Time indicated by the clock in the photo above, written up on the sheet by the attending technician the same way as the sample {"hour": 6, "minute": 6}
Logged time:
{"hour": 12, "minute": 0}
